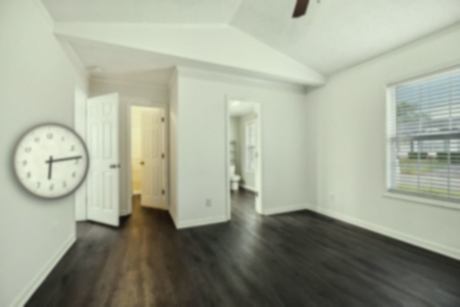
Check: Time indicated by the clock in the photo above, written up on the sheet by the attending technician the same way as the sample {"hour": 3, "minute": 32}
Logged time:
{"hour": 6, "minute": 14}
